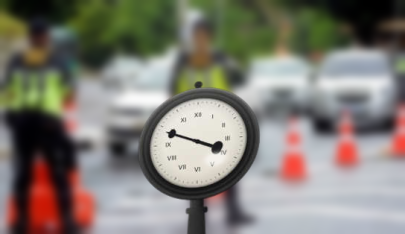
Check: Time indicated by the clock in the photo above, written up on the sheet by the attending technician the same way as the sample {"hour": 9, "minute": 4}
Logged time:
{"hour": 3, "minute": 49}
